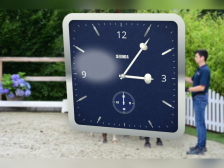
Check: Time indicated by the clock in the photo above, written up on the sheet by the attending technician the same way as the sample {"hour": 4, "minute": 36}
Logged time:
{"hour": 3, "minute": 6}
